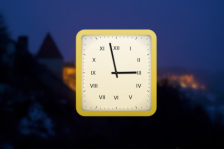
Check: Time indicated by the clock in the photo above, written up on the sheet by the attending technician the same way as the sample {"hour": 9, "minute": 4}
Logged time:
{"hour": 2, "minute": 58}
